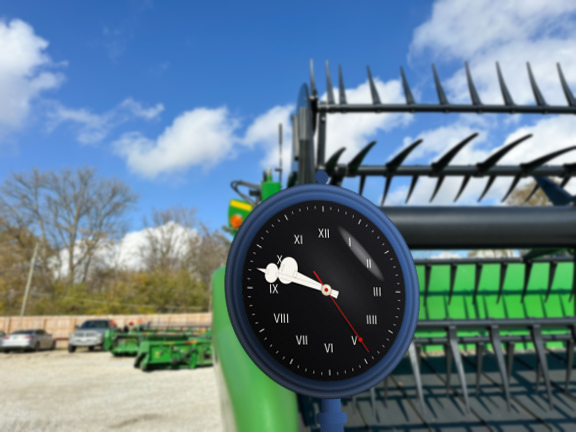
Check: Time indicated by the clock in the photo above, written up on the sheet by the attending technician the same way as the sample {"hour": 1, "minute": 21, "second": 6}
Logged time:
{"hour": 9, "minute": 47, "second": 24}
